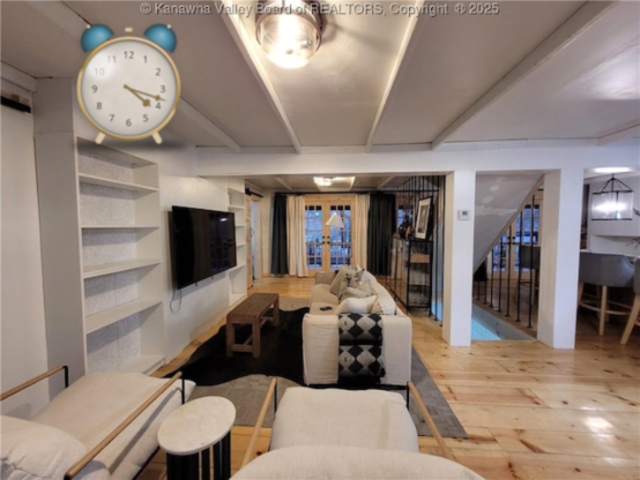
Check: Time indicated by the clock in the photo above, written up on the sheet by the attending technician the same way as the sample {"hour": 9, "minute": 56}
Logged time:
{"hour": 4, "minute": 18}
